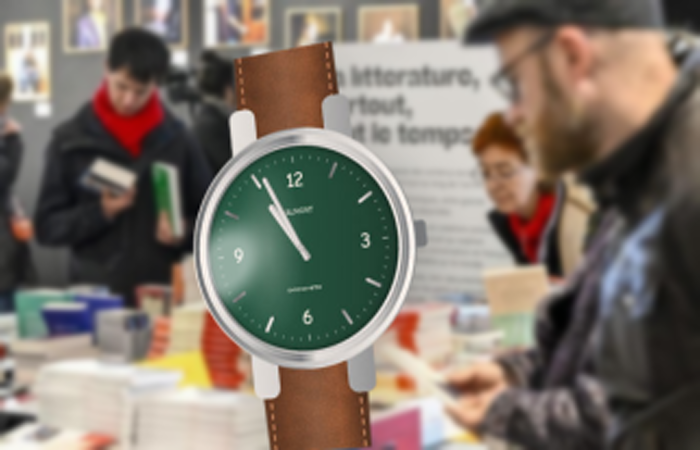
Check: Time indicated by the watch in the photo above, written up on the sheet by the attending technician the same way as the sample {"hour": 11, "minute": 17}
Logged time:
{"hour": 10, "minute": 56}
